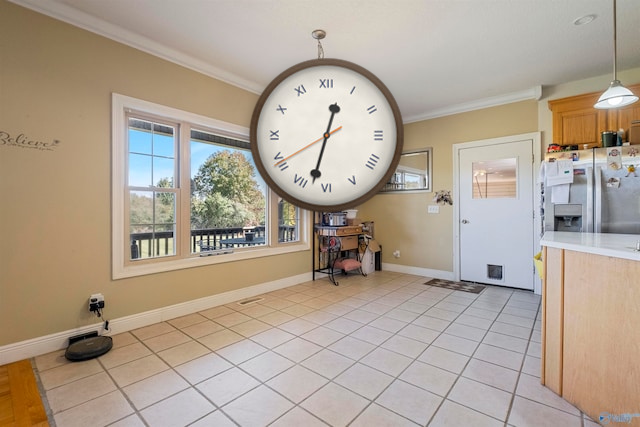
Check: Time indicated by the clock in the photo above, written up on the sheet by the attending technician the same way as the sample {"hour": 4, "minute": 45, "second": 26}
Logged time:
{"hour": 12, "minute": 32, "second": 40}
